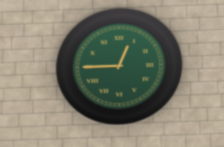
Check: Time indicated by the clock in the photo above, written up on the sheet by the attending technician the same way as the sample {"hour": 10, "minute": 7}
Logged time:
{"hour": 12, "minute": 45}
